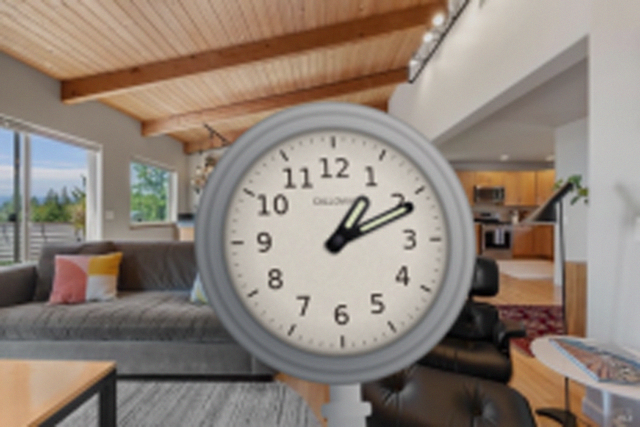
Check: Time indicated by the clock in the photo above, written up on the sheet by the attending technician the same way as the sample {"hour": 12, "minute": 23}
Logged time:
{"hour": 1, "minute": 11}
